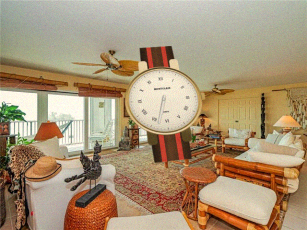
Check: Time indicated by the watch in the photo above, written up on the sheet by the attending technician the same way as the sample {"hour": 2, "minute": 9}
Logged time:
{"hour": 6, "minute": 33}
